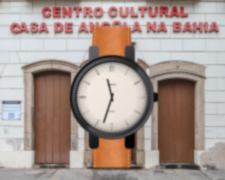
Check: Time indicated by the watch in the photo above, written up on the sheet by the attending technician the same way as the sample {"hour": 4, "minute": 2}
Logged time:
{"hour": 11, "minute": 33}
